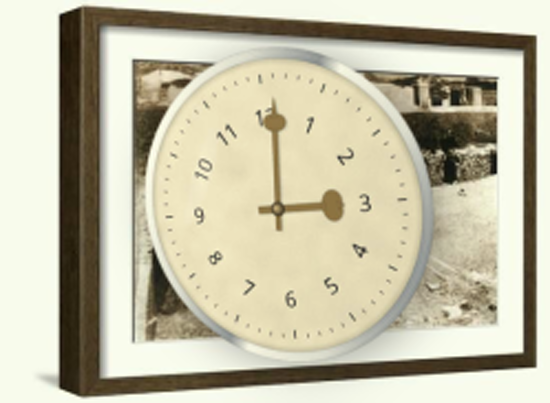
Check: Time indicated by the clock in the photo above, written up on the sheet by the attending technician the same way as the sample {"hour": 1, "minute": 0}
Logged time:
{"hour": 3, "minute": 1}
